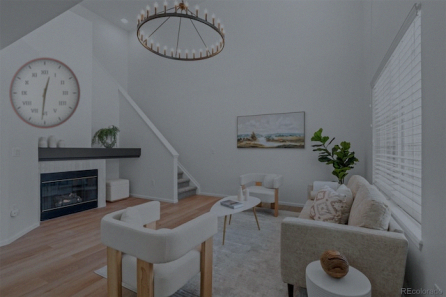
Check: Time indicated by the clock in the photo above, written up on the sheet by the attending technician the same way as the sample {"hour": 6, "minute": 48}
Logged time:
{"hour": 12, "minute": 31}
